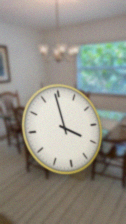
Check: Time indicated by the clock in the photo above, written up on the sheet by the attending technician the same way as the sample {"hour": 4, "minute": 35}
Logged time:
{"hour": 3, "minute": 59}
